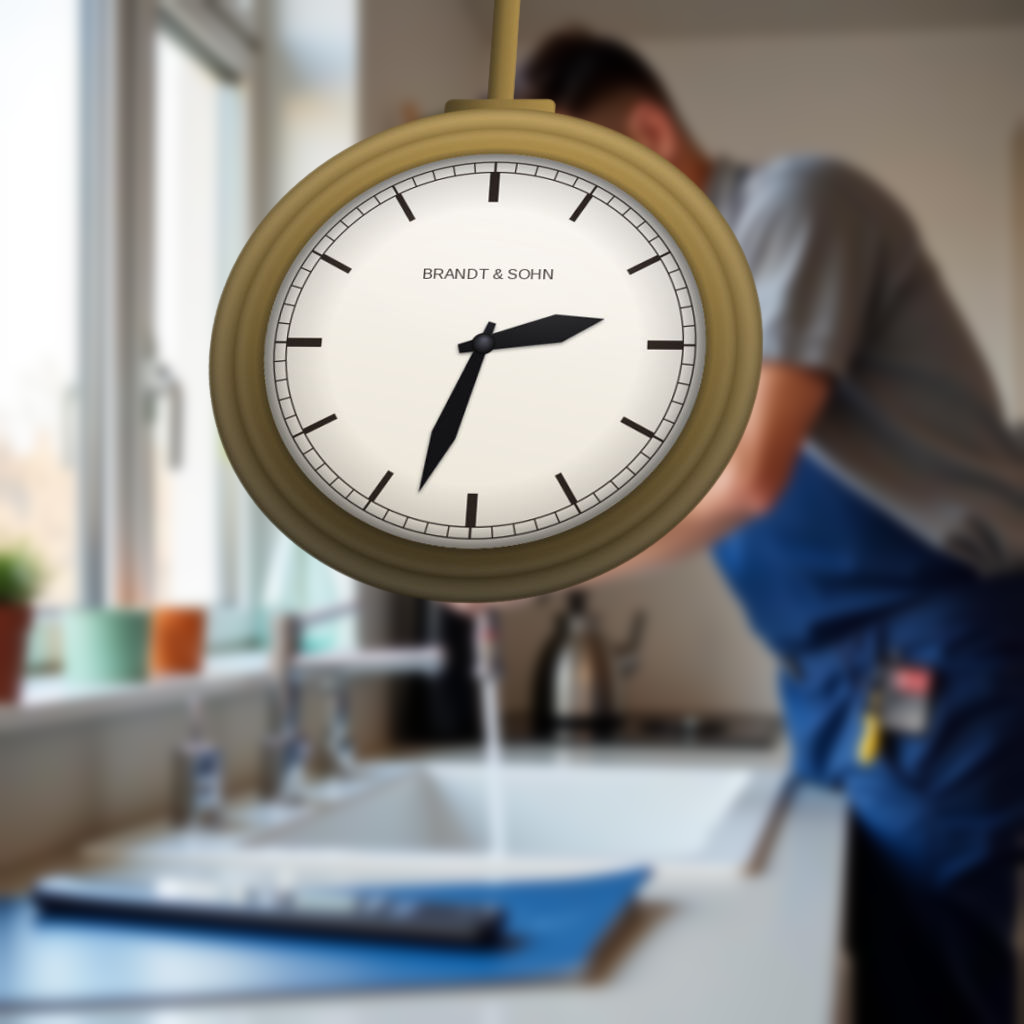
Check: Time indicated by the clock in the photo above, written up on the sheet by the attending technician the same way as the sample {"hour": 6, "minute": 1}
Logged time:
{"hour": 2, "minute": 33}
